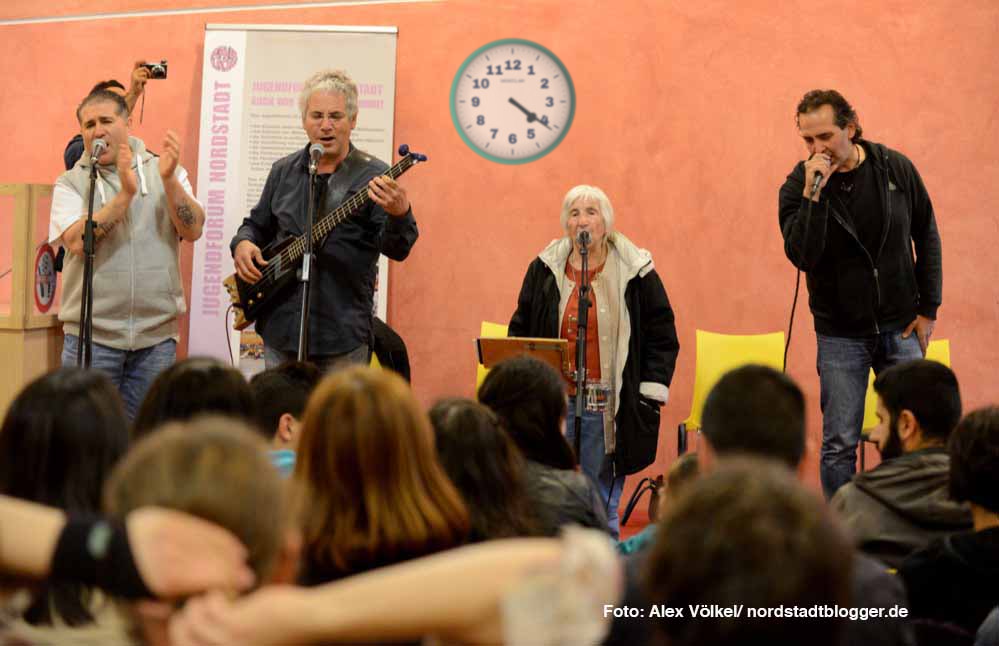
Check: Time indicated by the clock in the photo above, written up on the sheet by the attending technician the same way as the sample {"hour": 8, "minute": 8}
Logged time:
{"hour": 4, "minute": 21}
